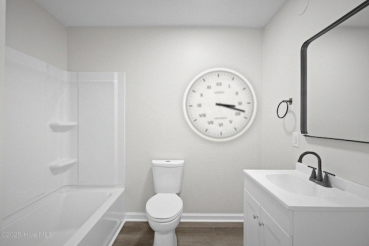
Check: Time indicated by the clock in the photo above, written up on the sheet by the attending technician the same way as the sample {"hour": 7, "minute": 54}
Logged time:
{"hour": 3, "minute": 18}
